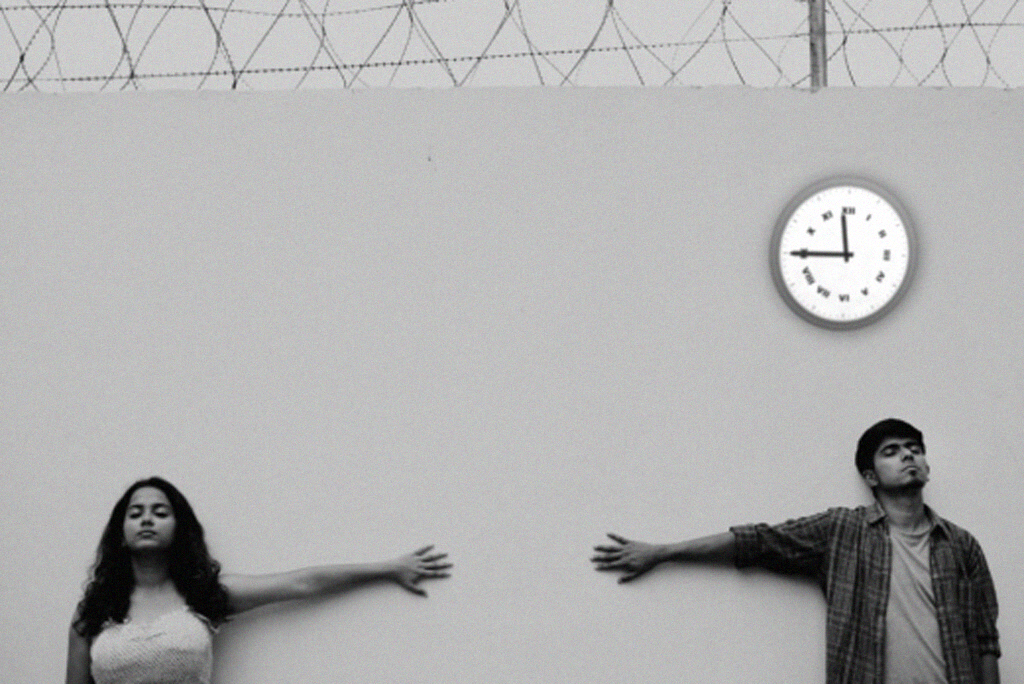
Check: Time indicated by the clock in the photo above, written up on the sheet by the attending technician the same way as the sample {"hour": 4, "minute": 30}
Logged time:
{"hour": 11, "minute": 45}
